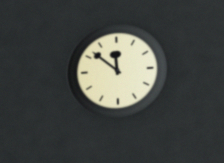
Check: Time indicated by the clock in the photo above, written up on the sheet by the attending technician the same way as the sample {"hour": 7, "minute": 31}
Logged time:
{"hour": 11, "minute": 52}
